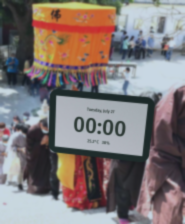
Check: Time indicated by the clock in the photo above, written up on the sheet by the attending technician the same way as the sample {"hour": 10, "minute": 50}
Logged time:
{"hour": 0, "minute": 0}
